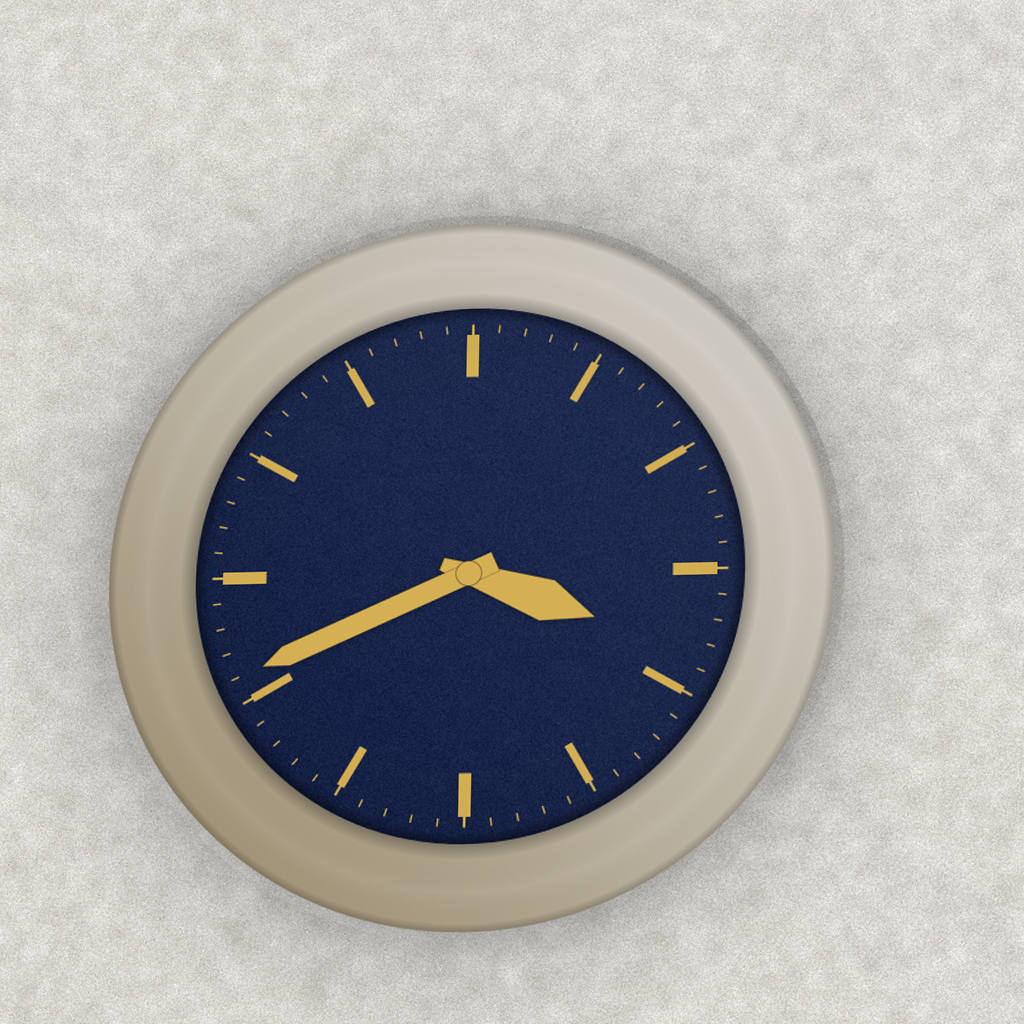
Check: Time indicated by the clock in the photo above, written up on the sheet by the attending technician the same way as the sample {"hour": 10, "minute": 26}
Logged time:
{"hour": 3, "minute": 41}
